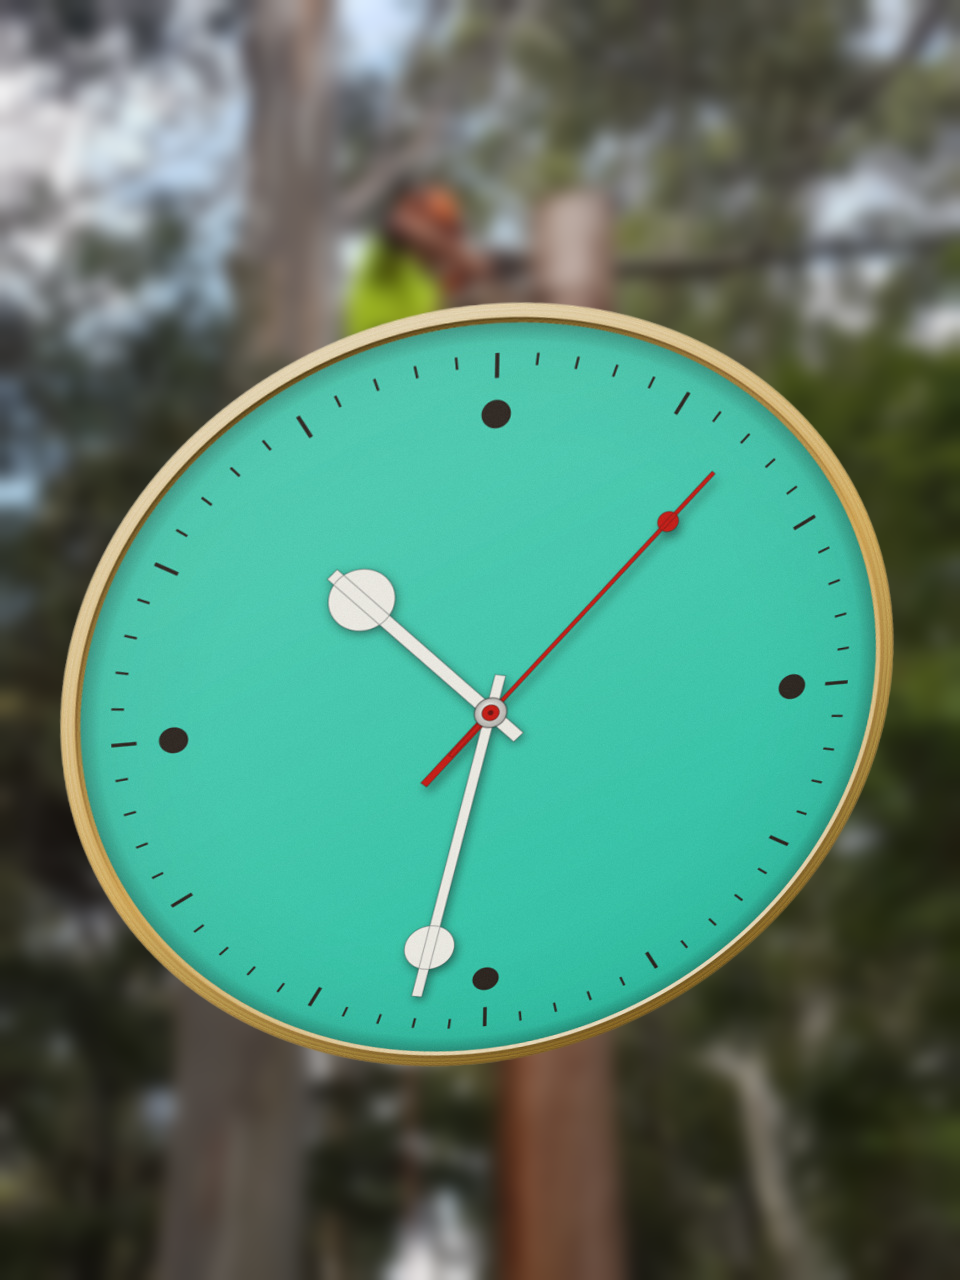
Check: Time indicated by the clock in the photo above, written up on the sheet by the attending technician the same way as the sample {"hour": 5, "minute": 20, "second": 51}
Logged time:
{"hour": 10, "minute": 32, "second": 7}
